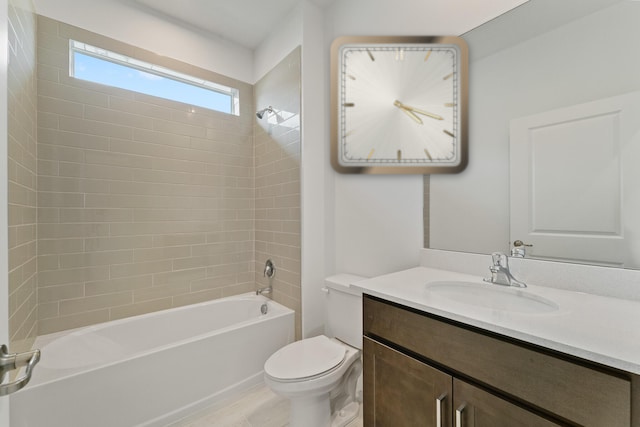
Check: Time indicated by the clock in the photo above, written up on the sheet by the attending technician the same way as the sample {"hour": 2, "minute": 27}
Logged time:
{"hour": 4, "minute": 18}
